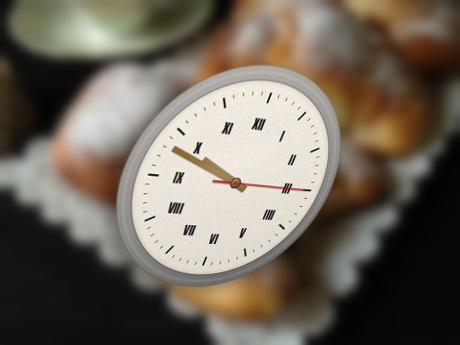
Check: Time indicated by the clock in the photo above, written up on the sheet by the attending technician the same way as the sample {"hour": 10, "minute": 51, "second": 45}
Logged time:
{"hour": 9, "minute": 48, "second": 15}
